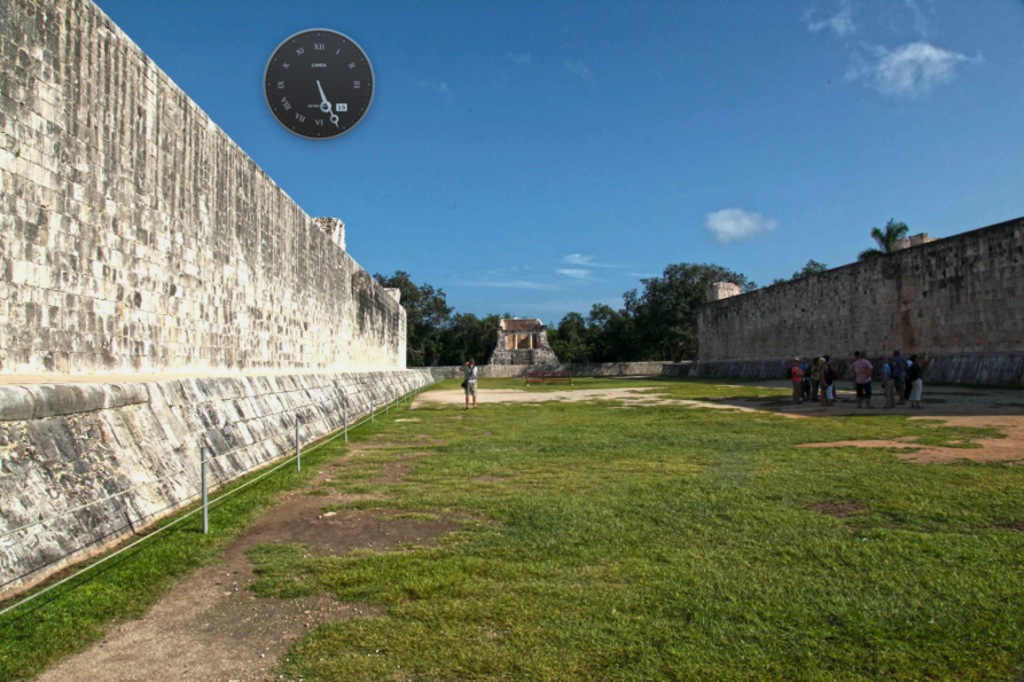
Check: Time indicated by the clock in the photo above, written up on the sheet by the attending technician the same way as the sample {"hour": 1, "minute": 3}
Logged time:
{"hour": 5, "minute": 26}
